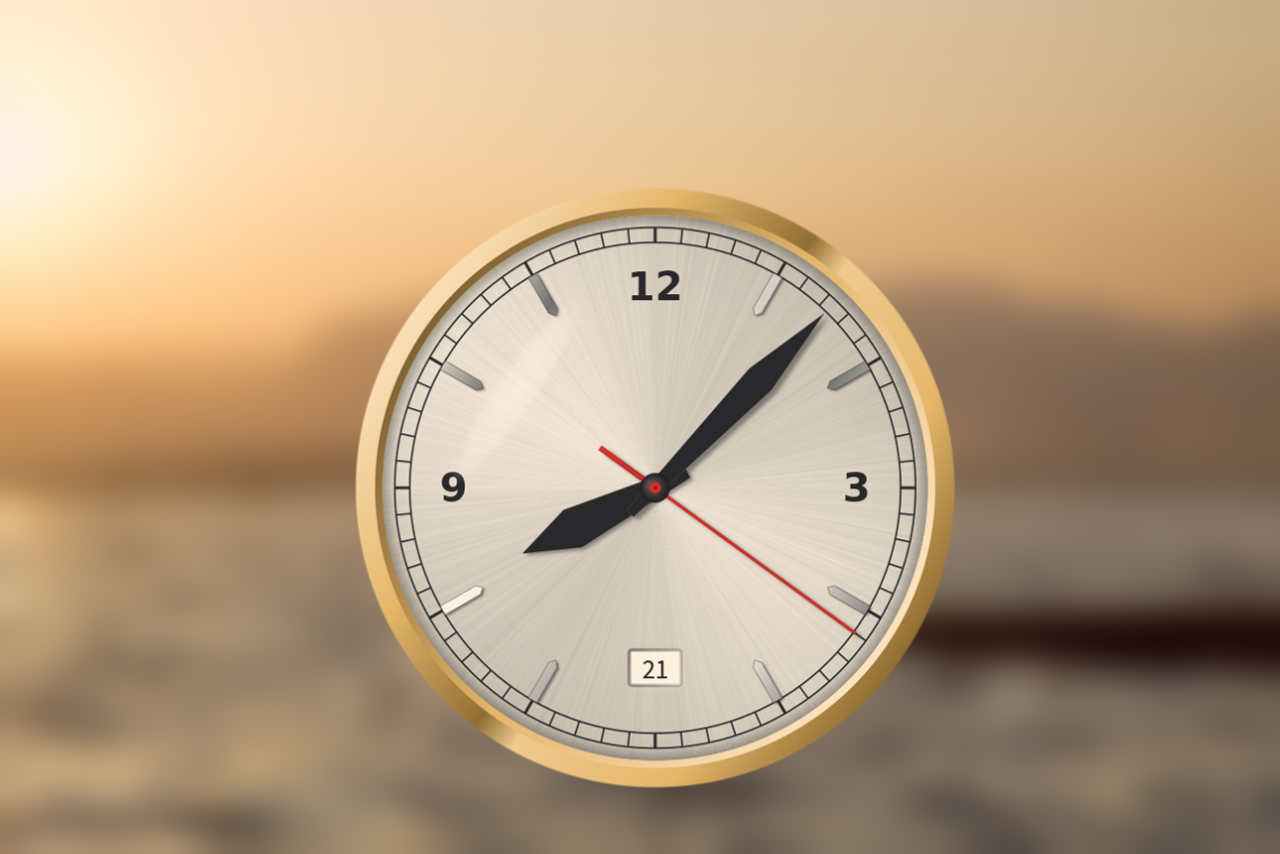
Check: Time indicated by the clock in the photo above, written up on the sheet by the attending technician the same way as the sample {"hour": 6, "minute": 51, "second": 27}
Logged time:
{"hour": 8, "minute": 7, "second": 21}
